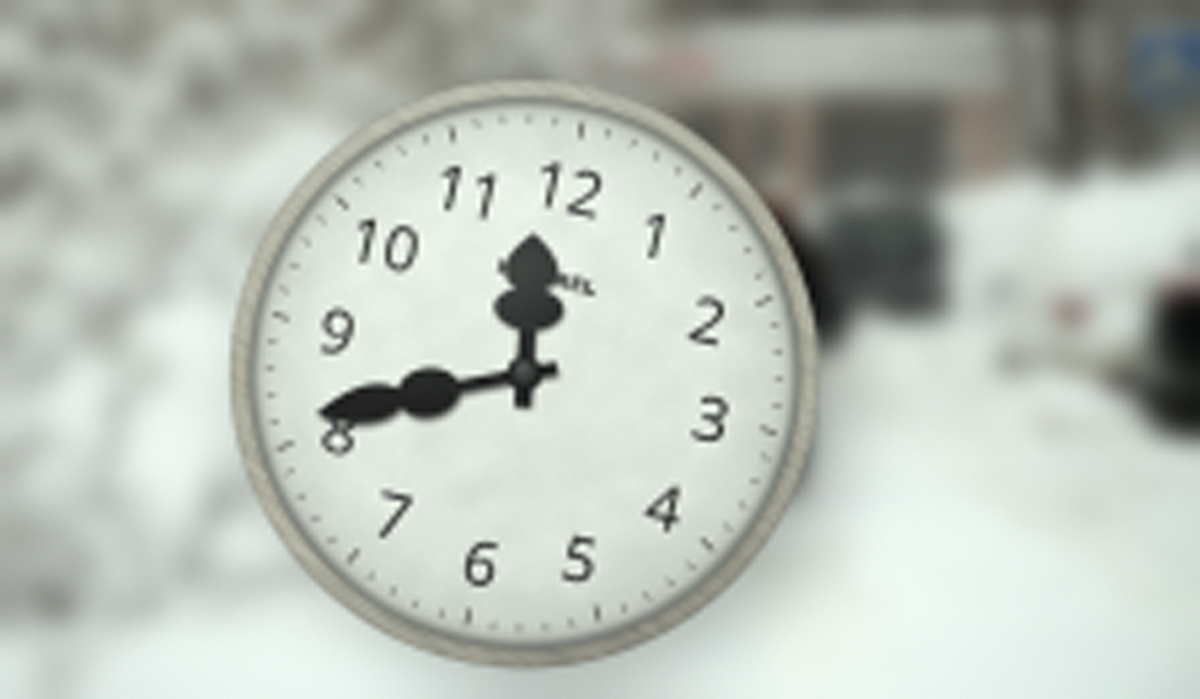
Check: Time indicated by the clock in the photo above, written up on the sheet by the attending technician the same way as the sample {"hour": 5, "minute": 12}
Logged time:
{"hour": 11, "minute": 41}
